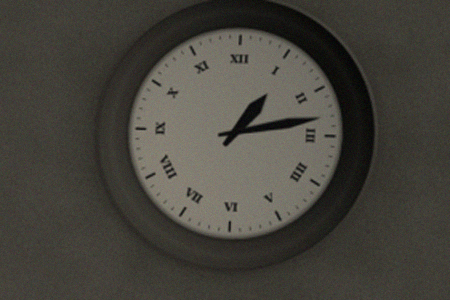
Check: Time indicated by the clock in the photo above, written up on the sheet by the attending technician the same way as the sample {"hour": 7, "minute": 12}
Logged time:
{"hour": 1, "minute": 13}
